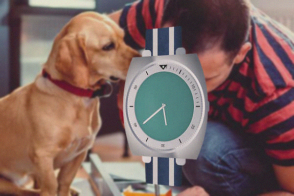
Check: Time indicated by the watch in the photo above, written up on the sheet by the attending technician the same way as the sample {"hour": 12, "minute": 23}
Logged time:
{"hour": 5, "minute": 39}
